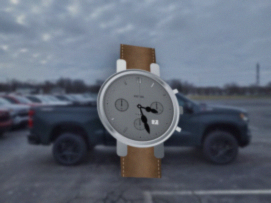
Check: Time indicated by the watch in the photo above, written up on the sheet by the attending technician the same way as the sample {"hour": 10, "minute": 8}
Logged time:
{"hour": 3, "minute": 27}
